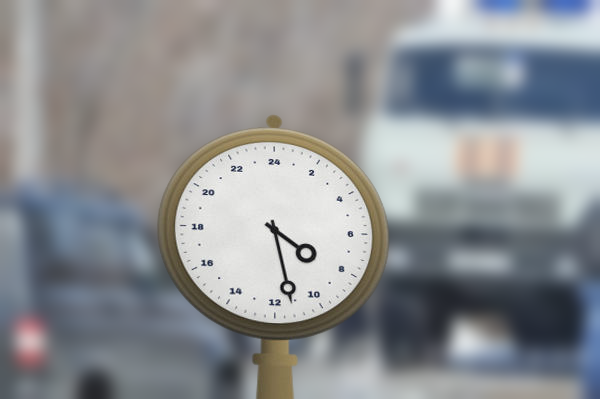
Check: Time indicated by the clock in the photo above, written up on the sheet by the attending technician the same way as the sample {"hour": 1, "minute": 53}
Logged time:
{"hour": 8, "minute": 28}
